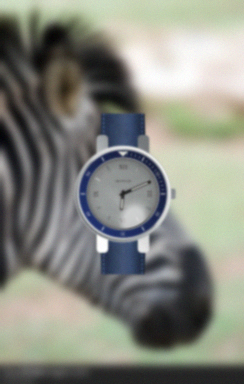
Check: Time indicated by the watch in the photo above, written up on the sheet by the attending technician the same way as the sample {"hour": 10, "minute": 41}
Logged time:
{"hour": 6, "minute": 11}
